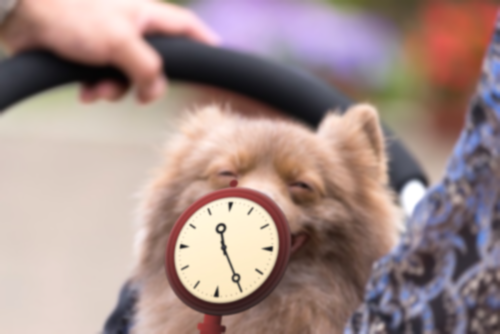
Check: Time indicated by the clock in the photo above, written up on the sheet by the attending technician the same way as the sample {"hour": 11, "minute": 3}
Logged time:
{"hour": 11, "minute": 25}
